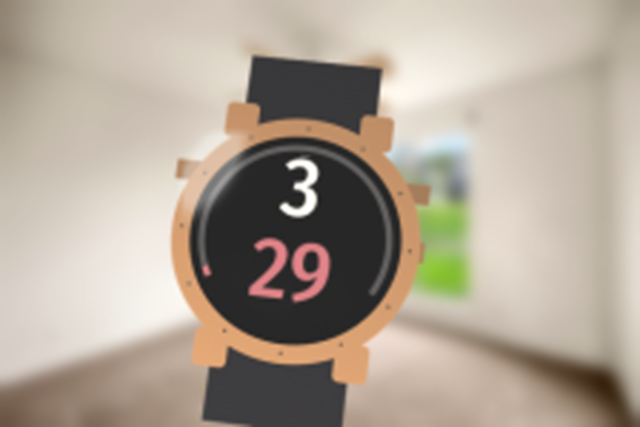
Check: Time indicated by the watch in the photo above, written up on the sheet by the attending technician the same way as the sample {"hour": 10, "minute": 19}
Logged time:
{"hour": 3, "minute": 29}
